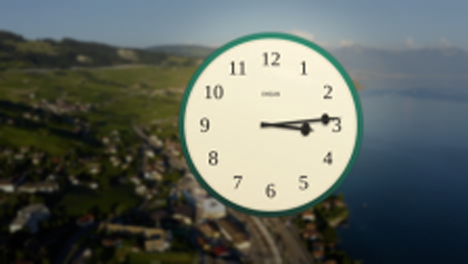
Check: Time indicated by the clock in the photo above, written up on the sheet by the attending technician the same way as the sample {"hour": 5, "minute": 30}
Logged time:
{"hour": 3, "minute": 14}
